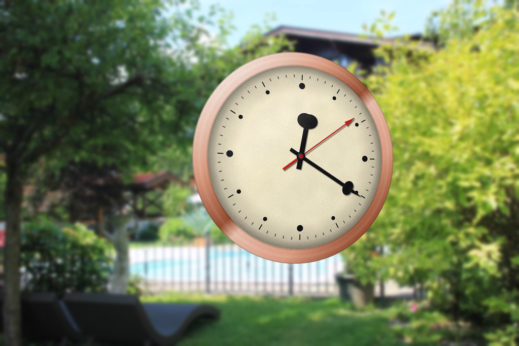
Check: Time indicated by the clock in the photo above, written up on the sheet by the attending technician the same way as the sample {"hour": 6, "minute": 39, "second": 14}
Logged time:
{"hour": 12, "minute": 20, "second": 9}
